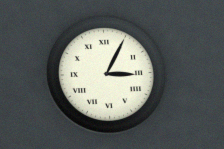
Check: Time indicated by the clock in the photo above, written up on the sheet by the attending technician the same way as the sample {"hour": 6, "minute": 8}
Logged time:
{"hour": 3, "minute": 5}
